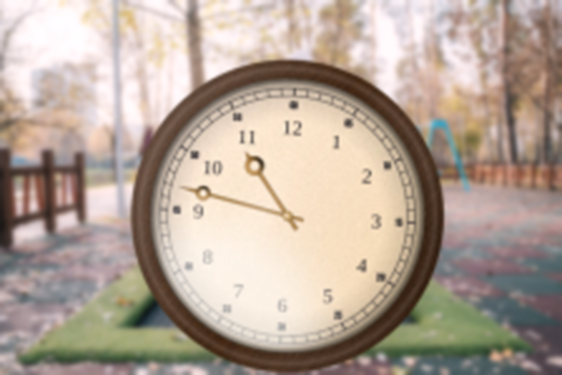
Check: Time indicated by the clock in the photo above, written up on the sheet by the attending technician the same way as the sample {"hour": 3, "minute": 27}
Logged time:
{"hour": 10, "minute": 47}
